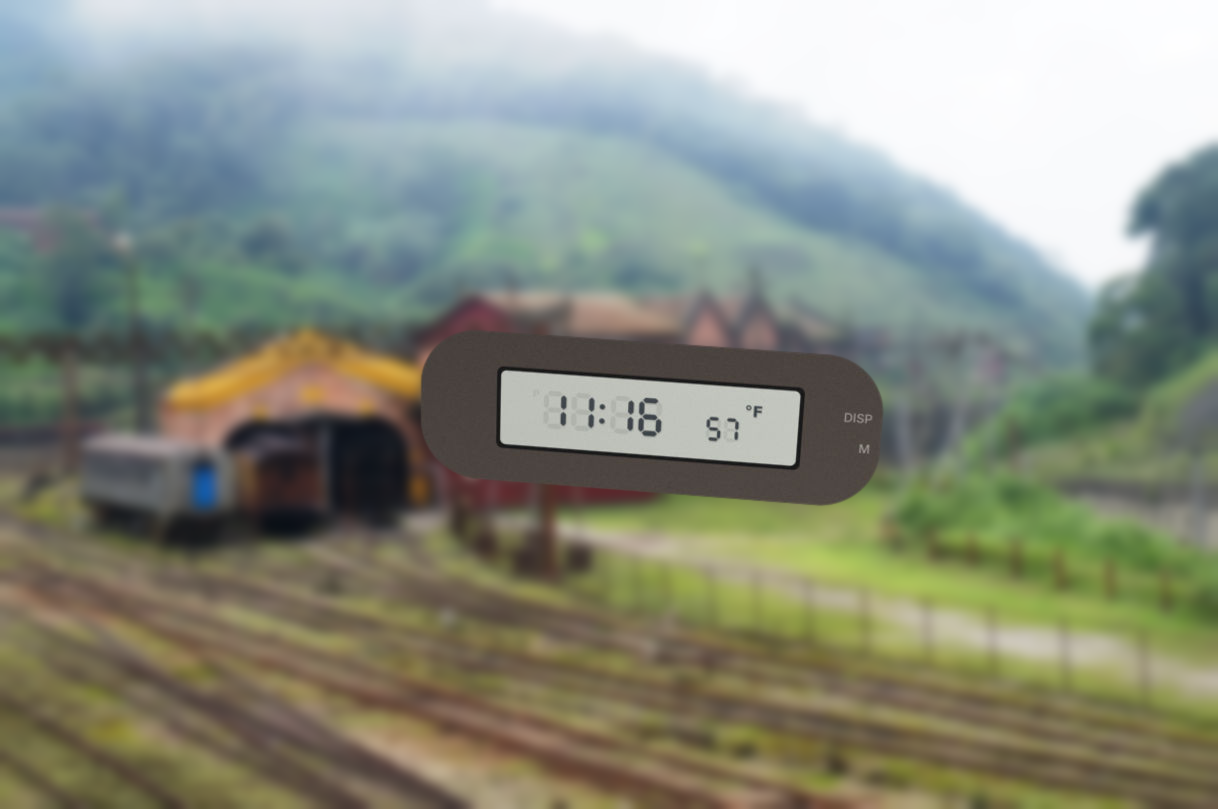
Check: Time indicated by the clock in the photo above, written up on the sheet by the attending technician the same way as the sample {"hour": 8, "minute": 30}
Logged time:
{"hour": 11, "minute": 16}
